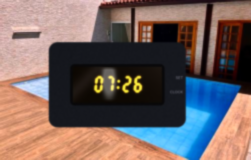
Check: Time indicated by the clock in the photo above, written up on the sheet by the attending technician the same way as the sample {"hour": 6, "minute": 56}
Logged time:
{"hour": 7, "minute": 26}
